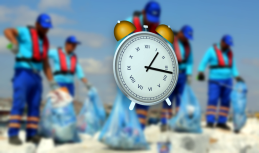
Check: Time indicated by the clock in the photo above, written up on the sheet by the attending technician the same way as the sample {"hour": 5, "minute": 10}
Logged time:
{"hour": 1, "minute": 17}
